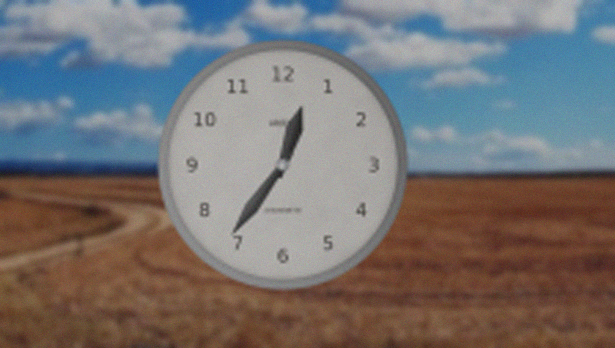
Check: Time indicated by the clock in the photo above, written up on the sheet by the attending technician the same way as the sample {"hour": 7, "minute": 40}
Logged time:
{"hour": 12, "minute": 36}
